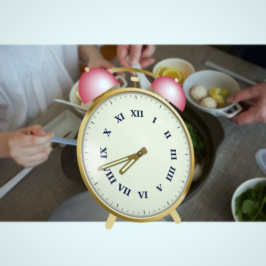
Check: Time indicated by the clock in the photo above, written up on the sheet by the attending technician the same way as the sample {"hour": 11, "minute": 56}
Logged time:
{"hour": 7, "minute": 42}
